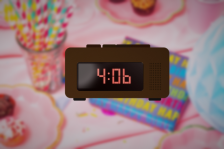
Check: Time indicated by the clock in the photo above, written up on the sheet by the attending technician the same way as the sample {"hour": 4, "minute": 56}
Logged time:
{"hour": 4, "minute": 6}
